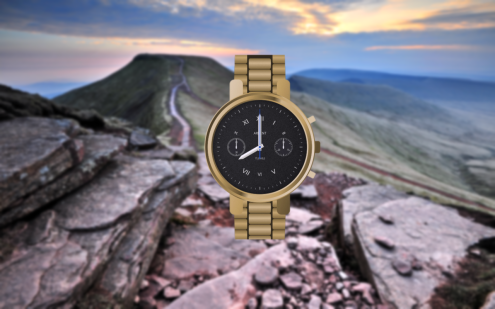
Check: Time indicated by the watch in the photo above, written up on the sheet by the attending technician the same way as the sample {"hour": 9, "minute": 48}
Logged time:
{"hour": 8, "minute": 0}
